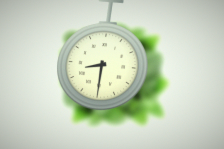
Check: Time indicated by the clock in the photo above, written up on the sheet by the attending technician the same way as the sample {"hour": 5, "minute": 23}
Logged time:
{"hour": 8, "minute": 30}
